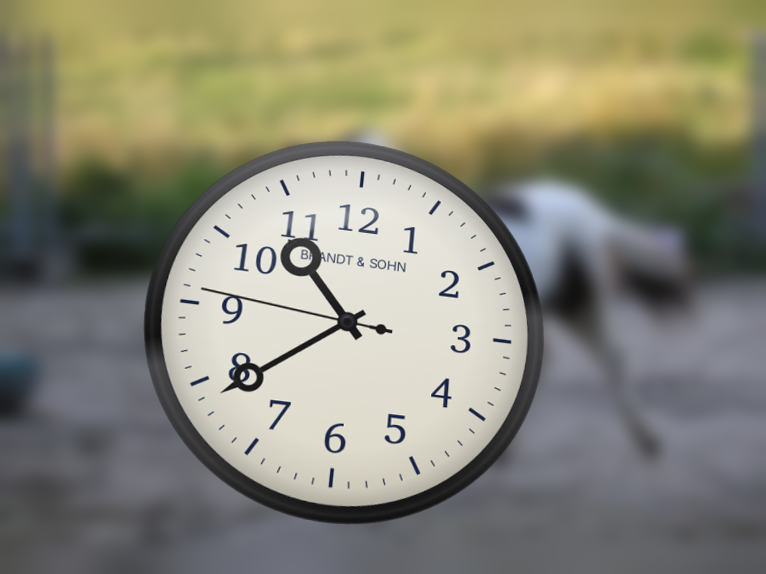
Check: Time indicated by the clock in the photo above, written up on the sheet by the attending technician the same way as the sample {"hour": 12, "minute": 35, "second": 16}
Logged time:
{"hour": 10, "minute": 38, "second": 46}
